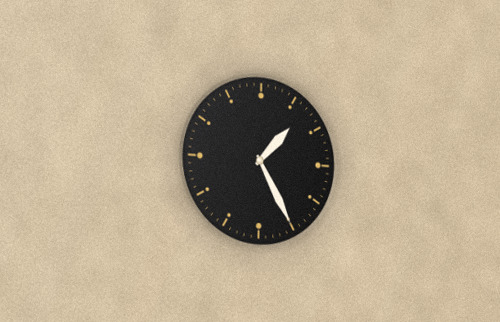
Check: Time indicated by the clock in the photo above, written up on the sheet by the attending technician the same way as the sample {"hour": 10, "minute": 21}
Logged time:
{"hour": 1, "minute": 25}
